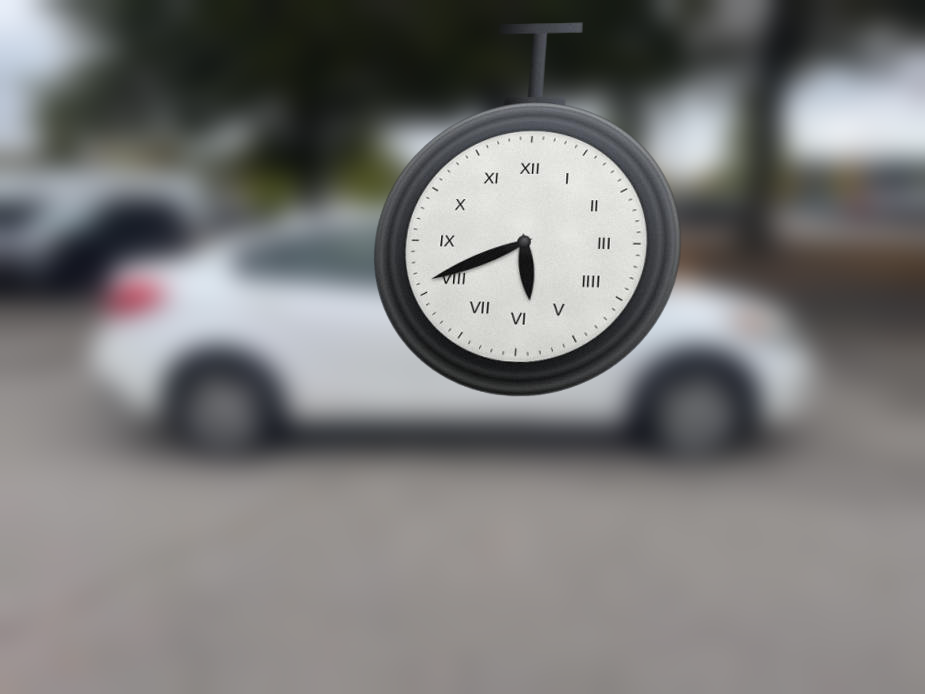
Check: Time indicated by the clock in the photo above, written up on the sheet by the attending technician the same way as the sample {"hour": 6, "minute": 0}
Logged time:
{"hour": 5, "minute": 41}
